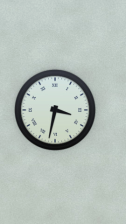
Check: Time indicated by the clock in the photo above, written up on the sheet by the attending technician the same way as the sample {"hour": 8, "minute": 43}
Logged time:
{"hour": 3, "minute": 32}
